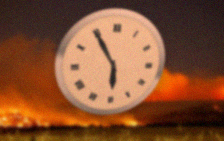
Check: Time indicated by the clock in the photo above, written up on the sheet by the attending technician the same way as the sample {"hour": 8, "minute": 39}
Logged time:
{"hour": 5, "minute": 55}
